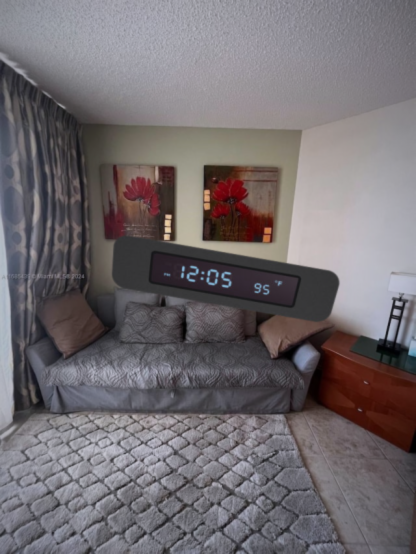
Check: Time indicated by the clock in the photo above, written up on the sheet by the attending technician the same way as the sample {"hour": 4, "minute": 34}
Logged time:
{"hour": 12, "minute": 5}
